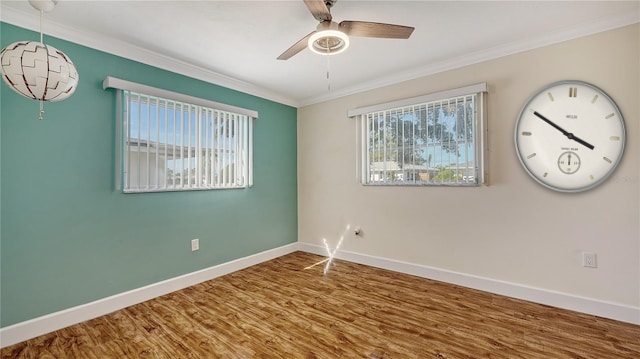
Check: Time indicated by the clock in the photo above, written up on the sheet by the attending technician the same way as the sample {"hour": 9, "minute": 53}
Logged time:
{"hour": 3, "minute": 50}
